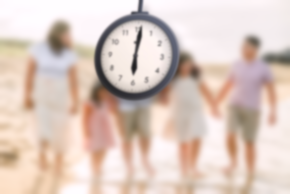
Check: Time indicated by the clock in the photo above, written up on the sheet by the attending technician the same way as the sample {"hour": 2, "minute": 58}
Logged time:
{"hour": 6, "minute": 1}
